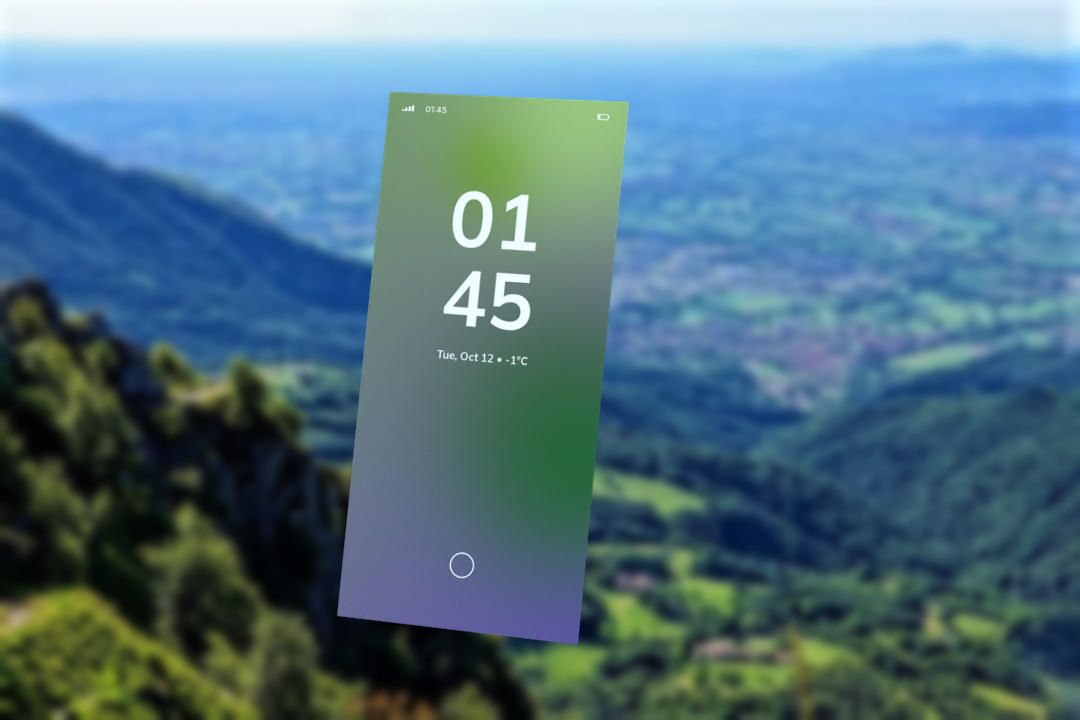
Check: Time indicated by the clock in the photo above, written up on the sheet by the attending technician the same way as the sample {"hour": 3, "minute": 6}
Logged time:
{"hour": 1, "minute": 45}
